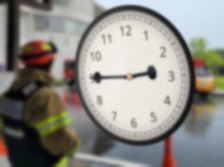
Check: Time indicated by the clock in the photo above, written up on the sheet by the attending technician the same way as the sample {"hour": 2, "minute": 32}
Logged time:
{"hour": 2, "minute": 45}
